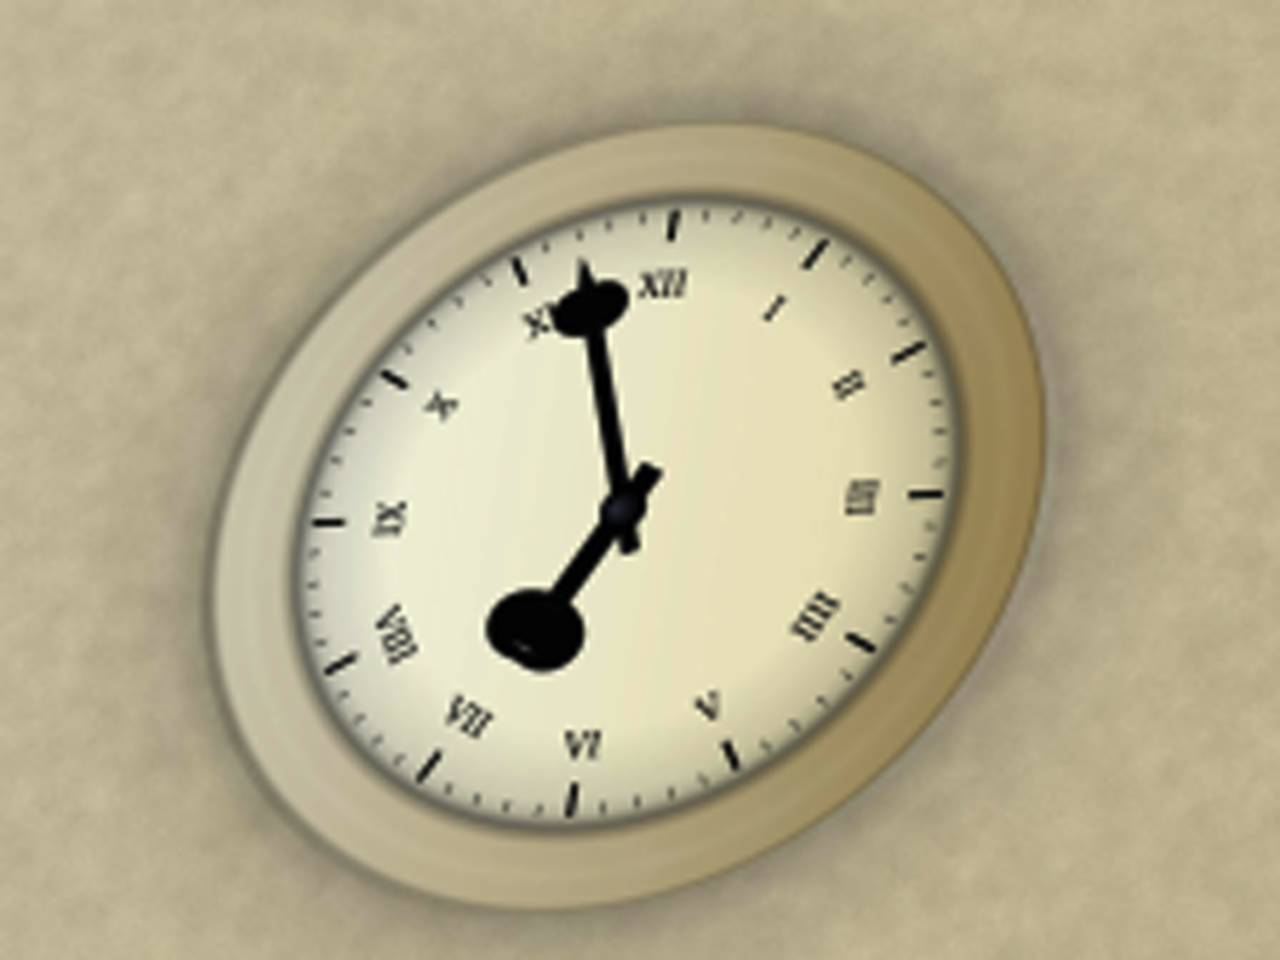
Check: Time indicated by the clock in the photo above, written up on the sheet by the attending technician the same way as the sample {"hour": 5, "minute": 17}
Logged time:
{"hour": 6, "minute": 57}
